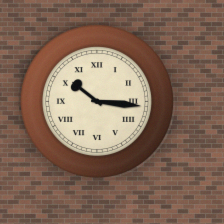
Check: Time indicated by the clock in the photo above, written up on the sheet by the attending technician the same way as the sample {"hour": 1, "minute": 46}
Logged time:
{"hour": 10, "minute": 16}
